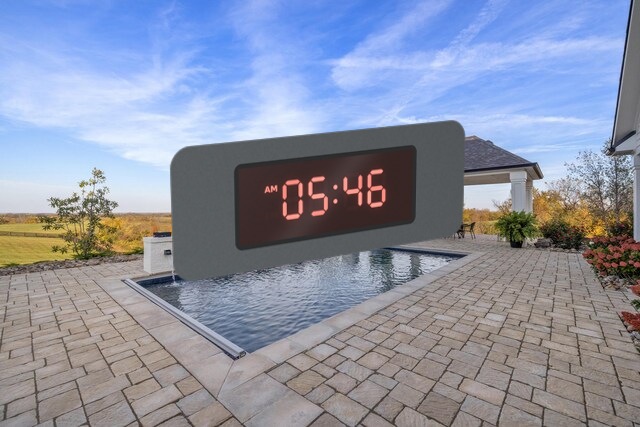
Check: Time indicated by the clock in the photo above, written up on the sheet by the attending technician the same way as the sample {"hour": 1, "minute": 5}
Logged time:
{"hour": 5, "minute": 46}
